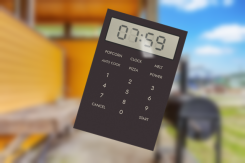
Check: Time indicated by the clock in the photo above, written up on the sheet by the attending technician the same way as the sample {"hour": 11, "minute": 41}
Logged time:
{"hour": 7, "minute": 59}
